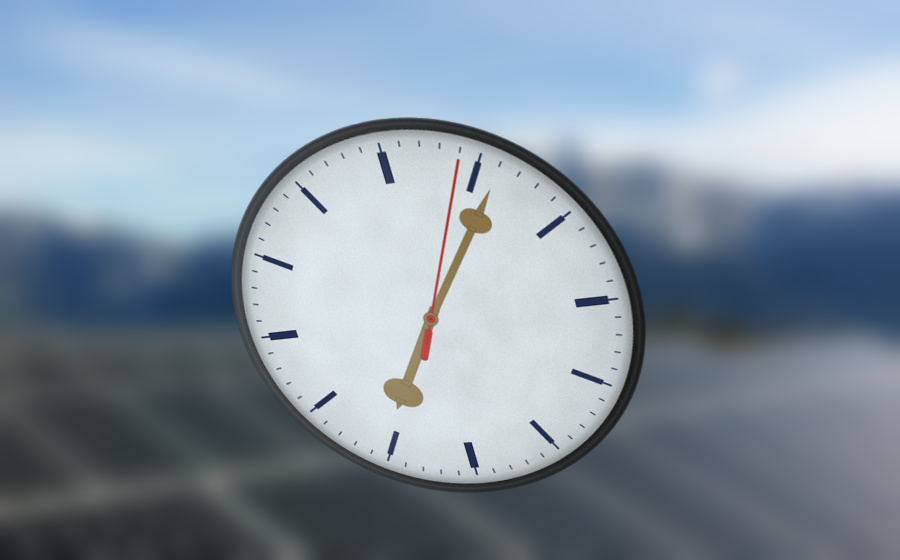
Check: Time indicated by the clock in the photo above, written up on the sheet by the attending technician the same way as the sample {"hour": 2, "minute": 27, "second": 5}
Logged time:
{"hour": 7, "minute": 6, "second": 4}
